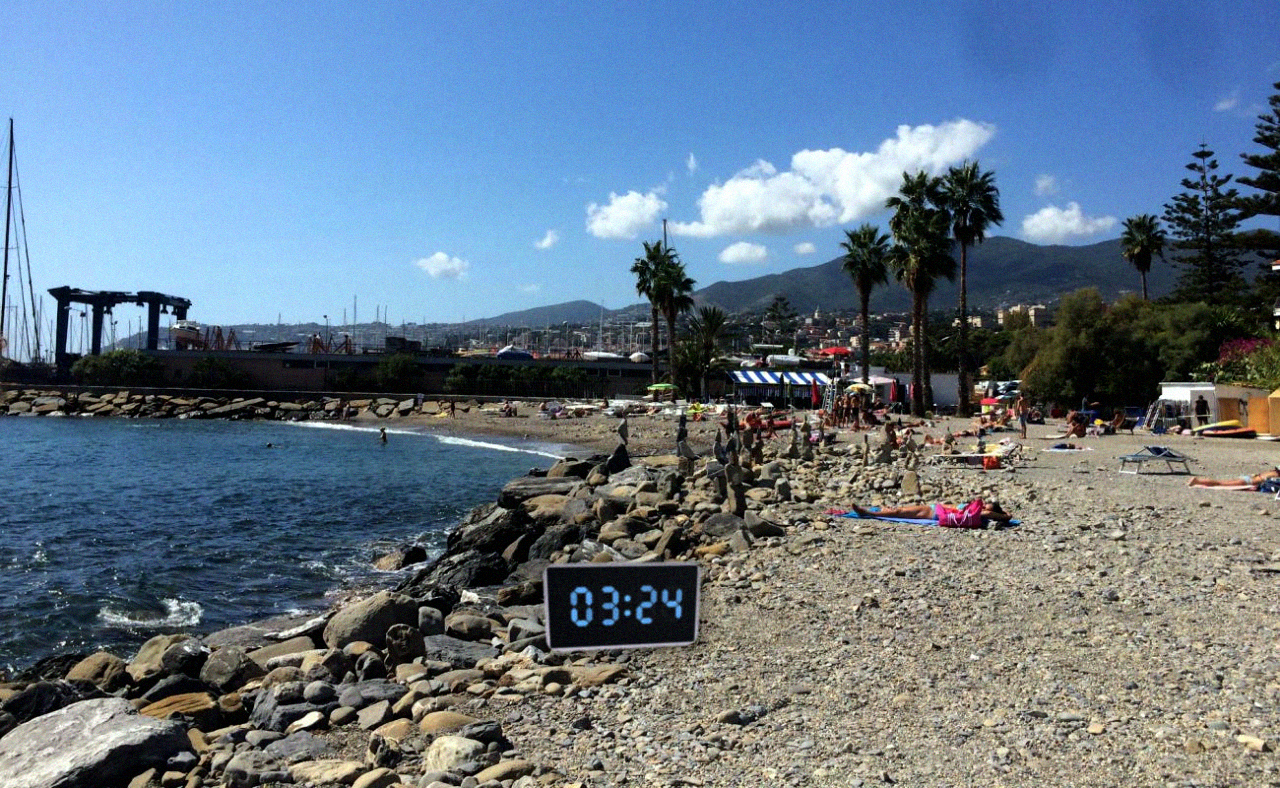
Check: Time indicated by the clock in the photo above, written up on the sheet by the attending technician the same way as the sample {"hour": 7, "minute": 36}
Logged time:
{"hour": 3, "minute": 24}
